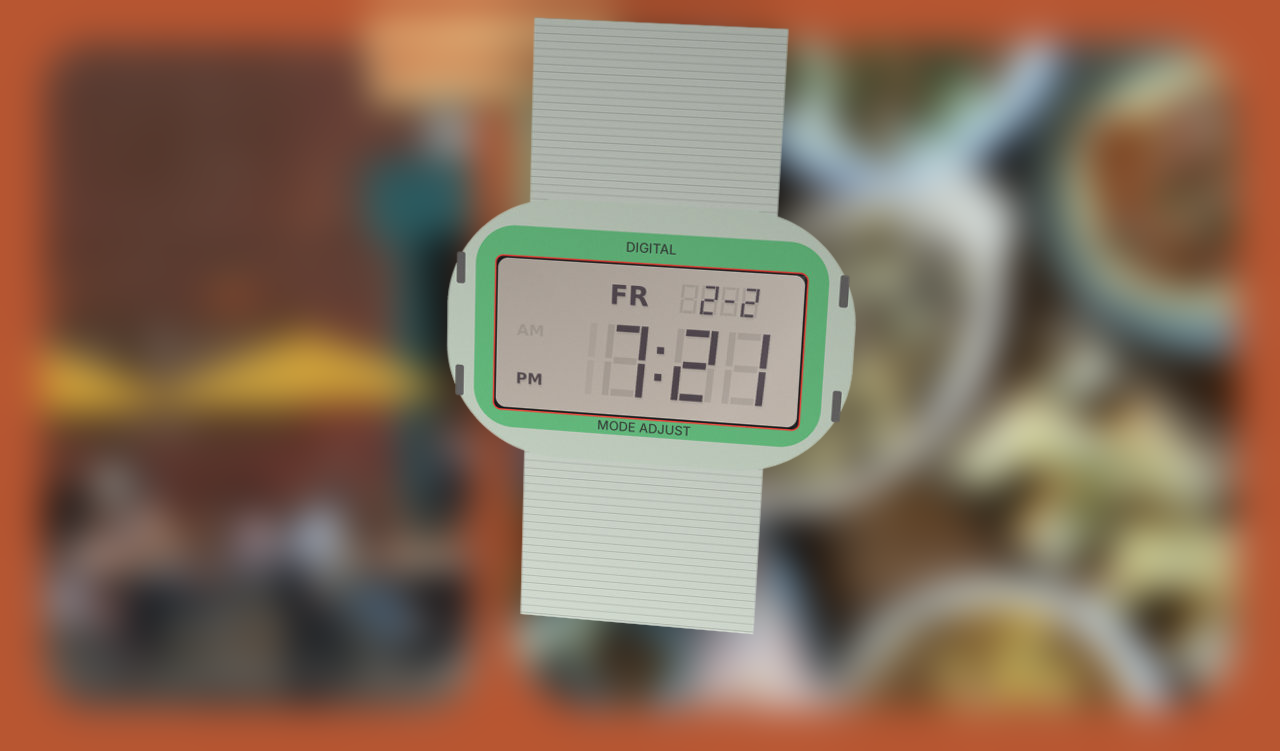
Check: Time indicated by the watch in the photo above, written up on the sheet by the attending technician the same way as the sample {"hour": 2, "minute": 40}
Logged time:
{"hour": 7, "minute": 21}
